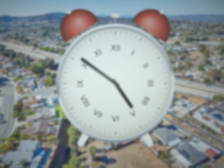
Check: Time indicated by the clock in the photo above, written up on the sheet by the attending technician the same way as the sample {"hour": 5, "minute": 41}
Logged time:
{"hour": 4, "minute": 51}
